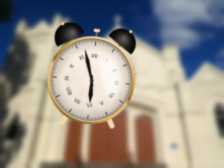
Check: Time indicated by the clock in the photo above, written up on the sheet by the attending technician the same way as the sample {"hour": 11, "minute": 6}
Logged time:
{"hour": 5, "minute": 57}
